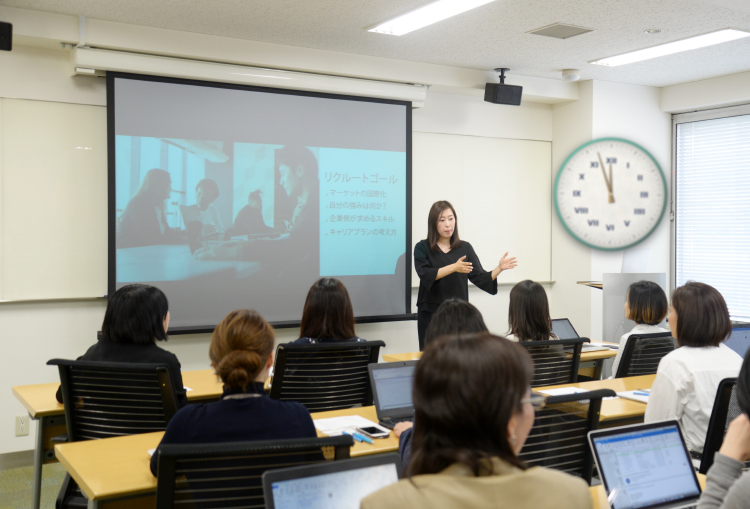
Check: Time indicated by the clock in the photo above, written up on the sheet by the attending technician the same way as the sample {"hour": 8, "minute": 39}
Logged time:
{"hour": 11, "minute": 57}
